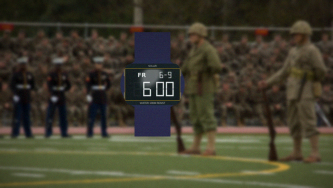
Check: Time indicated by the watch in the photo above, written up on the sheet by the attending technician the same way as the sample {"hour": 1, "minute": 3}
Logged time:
{"hour": 6, "minute": 0}
